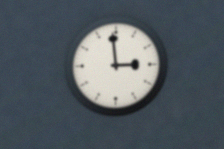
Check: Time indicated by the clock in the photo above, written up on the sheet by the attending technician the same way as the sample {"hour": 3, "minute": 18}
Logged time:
{"hour": 2, "minute": 59}
